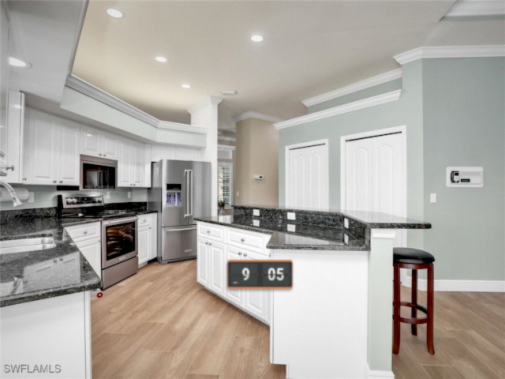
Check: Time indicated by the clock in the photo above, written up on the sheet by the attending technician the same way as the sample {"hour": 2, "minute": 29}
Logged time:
{"hour": 9, "minute": 5}
